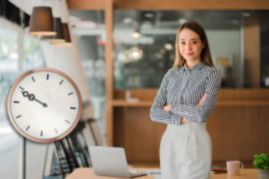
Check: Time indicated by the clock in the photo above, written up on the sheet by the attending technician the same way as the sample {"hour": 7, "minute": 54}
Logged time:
{"hour": 9, "minute": 49}
